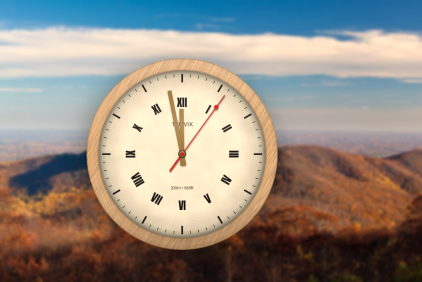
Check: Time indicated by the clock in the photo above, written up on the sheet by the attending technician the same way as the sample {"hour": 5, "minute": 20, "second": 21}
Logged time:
{"hour": 11, "minute": 58, "second": 6}
